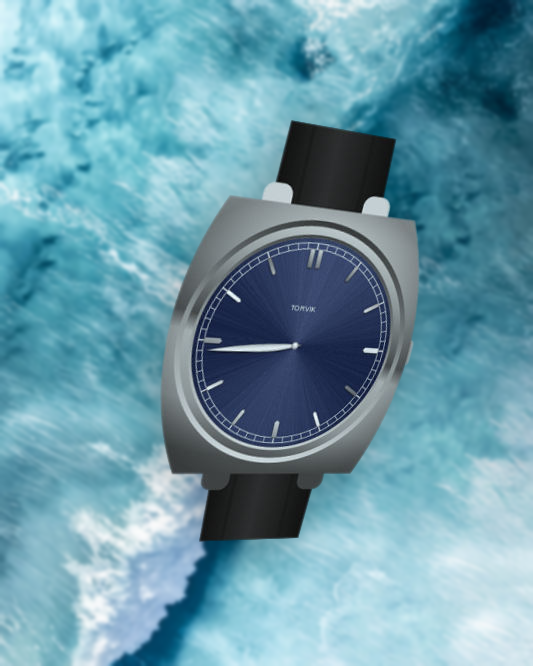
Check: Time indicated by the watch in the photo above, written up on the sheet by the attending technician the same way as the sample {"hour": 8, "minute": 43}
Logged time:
{"hour": 8, "minute": 44}
